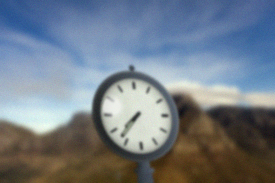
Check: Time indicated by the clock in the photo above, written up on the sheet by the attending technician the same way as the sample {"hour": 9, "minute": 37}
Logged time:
{"hour": 7, "minute": 37}
